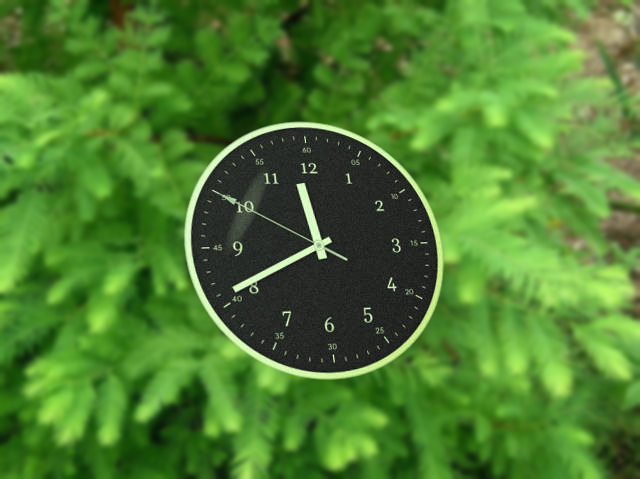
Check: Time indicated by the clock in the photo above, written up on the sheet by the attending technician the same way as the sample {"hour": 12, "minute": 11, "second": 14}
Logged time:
{"hour": 11, "minute": 40, "second": 50}
